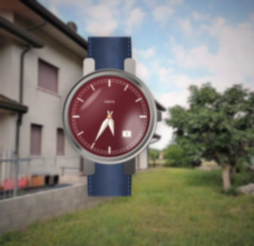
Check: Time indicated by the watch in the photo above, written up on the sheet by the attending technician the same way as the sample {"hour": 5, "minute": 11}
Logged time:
{"hour": 5, "minute": 35}
